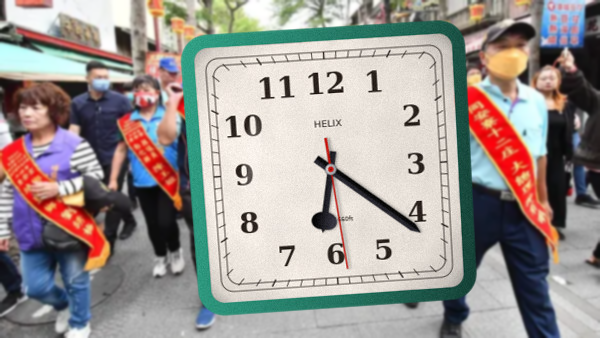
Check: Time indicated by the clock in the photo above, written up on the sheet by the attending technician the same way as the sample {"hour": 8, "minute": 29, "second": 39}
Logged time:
{"hour": 6, "minute": 21, "second": 29}
